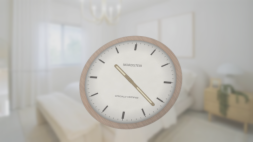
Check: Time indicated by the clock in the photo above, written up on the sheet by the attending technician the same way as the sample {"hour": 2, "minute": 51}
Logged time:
{"hour": 10, "minute": 22}
